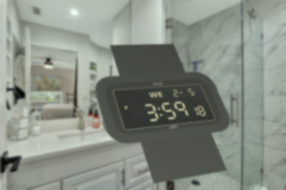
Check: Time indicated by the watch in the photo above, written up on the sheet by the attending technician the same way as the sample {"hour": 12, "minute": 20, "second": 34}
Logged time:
{"hour": 3, "minute": 59, "second": 18}
